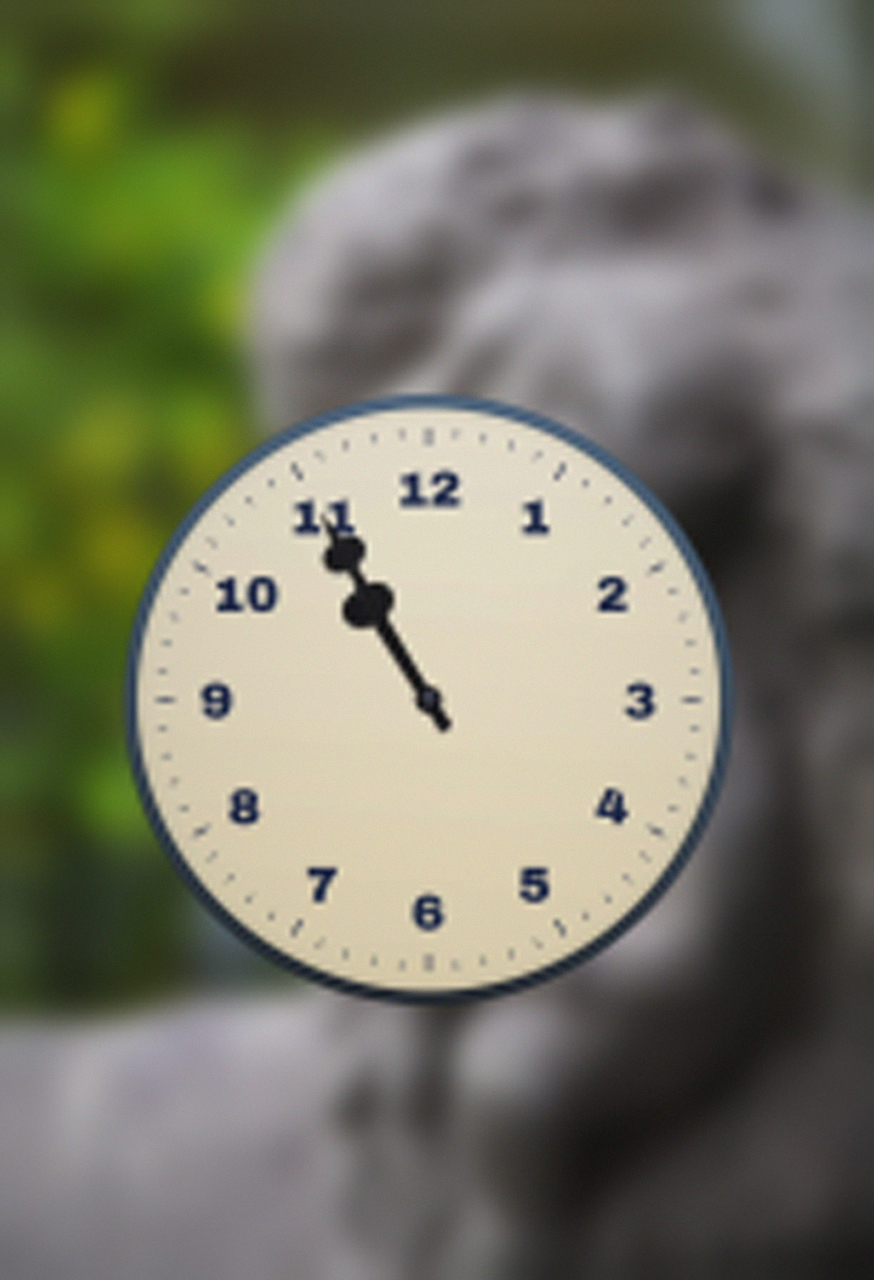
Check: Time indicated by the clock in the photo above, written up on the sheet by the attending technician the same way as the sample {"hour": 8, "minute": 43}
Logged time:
{"hour": 10, "minute": 55}
